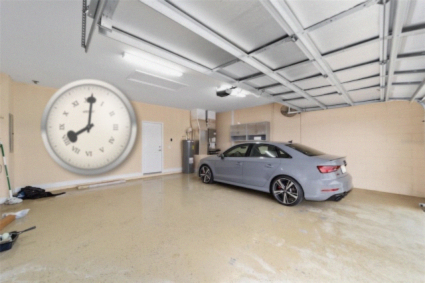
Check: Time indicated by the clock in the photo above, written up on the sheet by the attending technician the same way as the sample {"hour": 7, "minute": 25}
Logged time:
{"hour": 8, "minute": 1}
